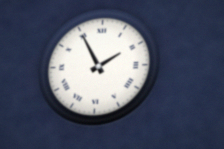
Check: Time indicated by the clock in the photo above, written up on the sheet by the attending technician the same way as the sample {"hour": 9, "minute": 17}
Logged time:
{"hour": 1, "minute": 55}
